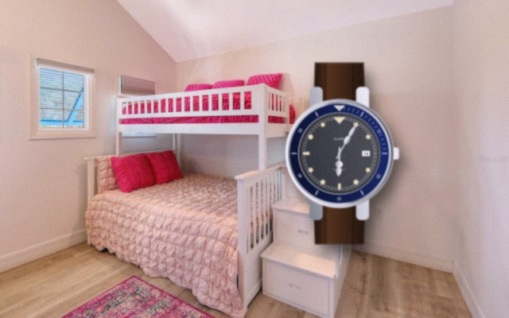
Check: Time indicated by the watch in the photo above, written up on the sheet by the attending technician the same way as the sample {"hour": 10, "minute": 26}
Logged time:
{"hour": 6, "minute": 5}
